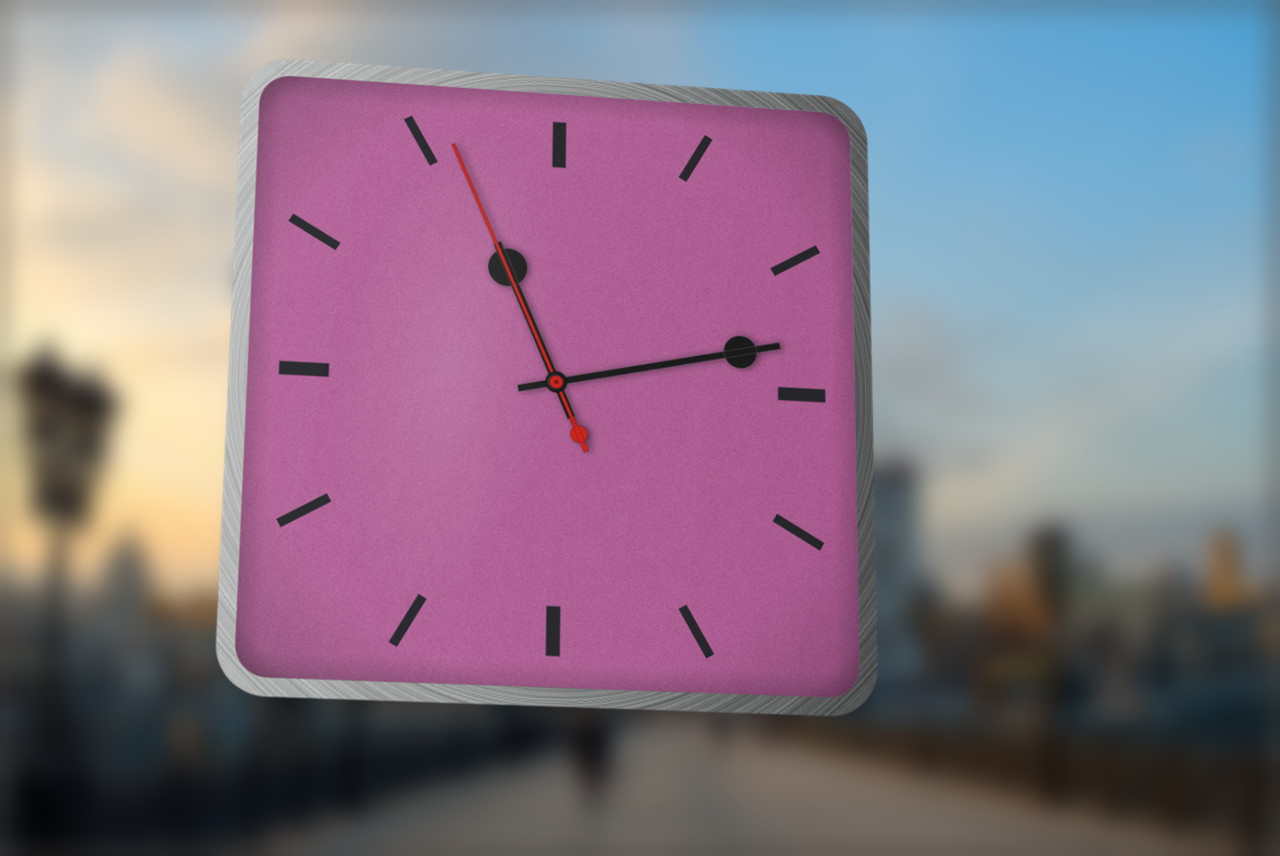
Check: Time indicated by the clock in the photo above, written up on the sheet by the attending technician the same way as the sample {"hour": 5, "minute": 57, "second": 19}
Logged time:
{"hour": 11, "minute": 12, "second": 56}
